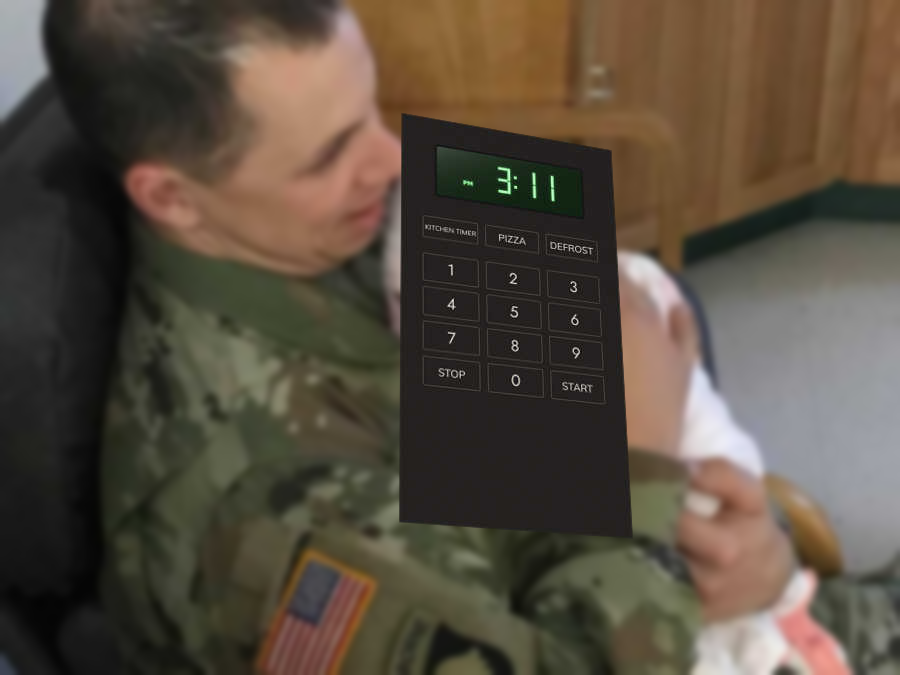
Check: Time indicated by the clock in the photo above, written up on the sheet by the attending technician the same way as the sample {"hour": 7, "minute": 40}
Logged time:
{"hour": 3, "minute": 11}
